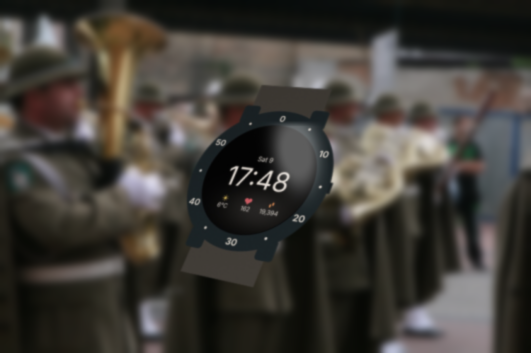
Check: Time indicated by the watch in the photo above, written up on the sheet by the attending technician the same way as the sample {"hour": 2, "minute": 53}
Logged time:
{"hour": 17, "minute": 48}
